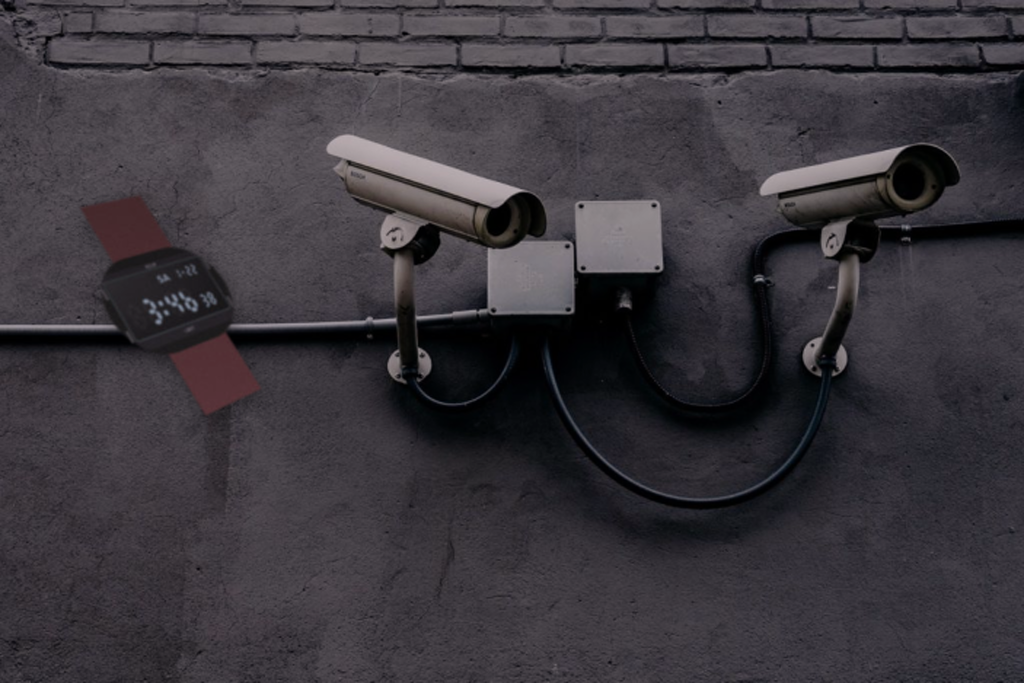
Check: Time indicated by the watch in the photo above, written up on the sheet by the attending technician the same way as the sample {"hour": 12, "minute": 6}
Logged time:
{"hour": 3, "minute": 46}
